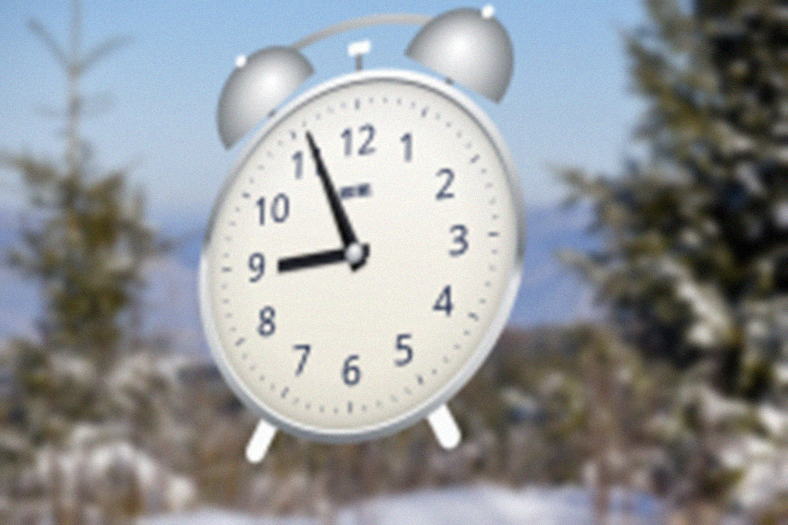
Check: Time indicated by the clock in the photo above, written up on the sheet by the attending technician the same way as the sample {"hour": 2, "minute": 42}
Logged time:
{"hour": 8, "minute": 56}
